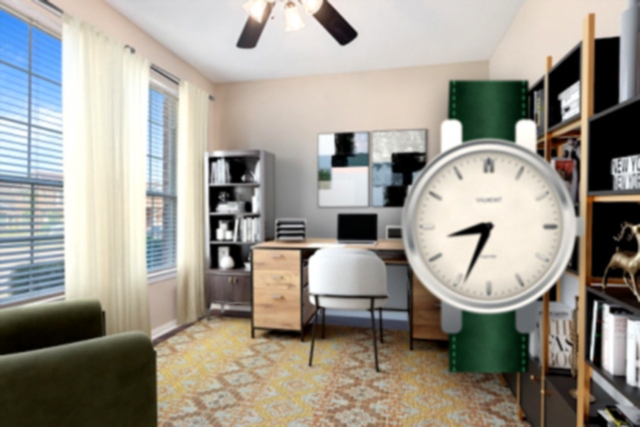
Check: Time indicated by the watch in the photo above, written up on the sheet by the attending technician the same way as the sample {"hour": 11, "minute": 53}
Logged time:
{"hour": 8, "minute": 34}
